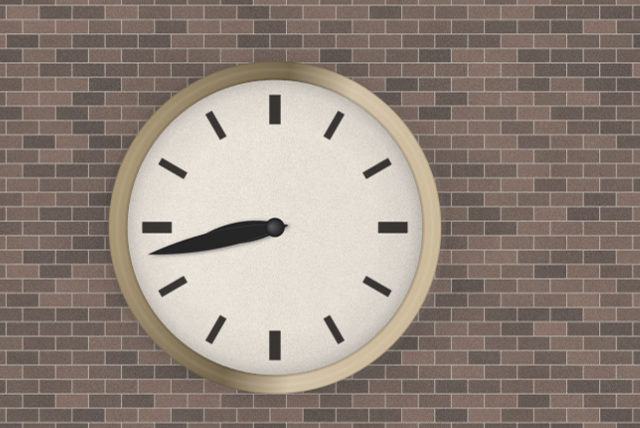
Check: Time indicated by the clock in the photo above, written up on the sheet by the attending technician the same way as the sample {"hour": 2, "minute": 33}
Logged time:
{"hour": 8, "minute": 43}
